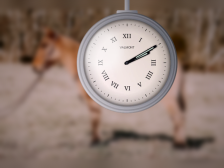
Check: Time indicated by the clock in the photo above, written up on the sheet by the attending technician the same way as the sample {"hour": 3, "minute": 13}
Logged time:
{"hour": 2, "minute": 10}
